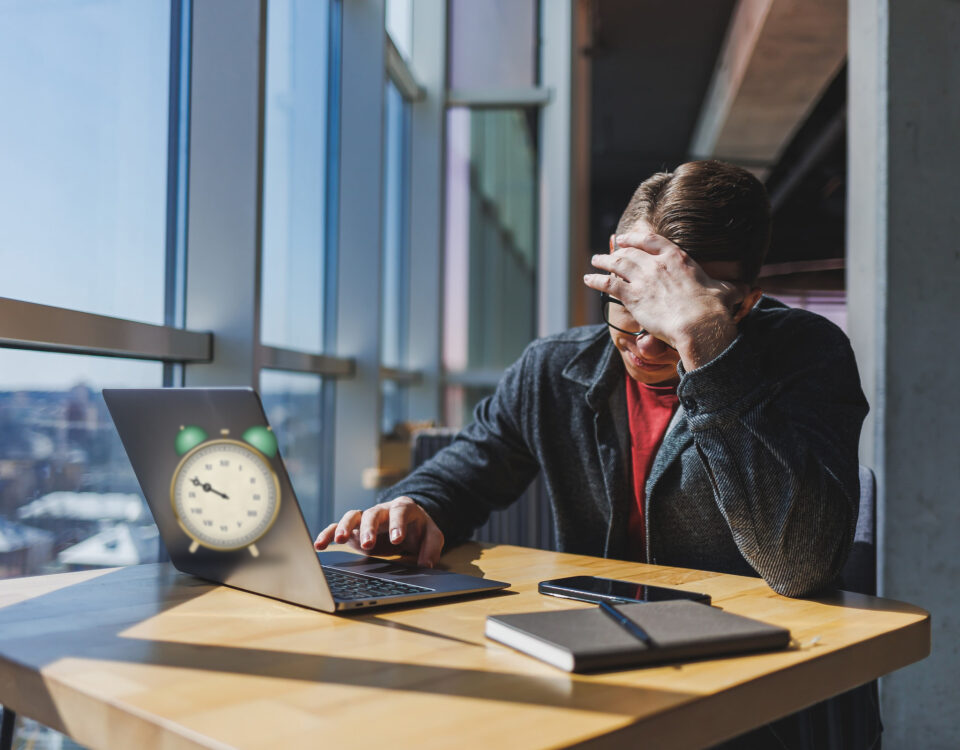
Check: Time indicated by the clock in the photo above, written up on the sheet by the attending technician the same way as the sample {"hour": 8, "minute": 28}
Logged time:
{"hour": 9, "minute": 49}
